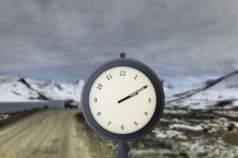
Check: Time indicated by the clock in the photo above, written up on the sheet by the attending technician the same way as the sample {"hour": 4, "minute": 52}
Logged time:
{"hour": 2, "minute": 10}
